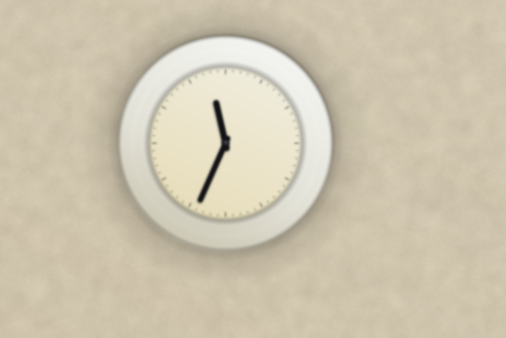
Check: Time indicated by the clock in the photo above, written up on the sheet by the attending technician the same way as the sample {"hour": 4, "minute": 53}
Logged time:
{"hour": 11, "minute": 34}
